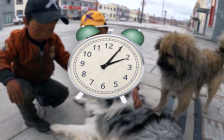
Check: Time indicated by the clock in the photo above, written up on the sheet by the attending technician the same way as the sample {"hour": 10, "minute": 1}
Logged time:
{"hour": 2, "minute": 5}
